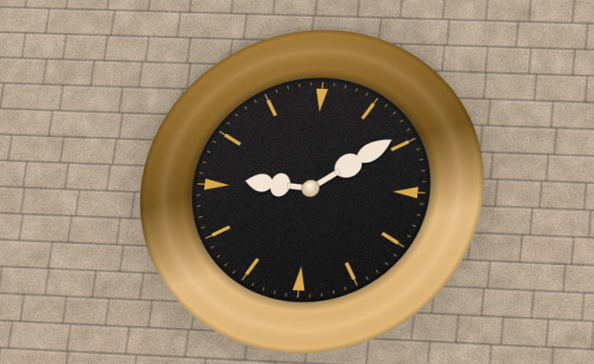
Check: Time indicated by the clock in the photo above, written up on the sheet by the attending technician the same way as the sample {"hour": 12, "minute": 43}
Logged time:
{"hour": 9, "minute": 9}
